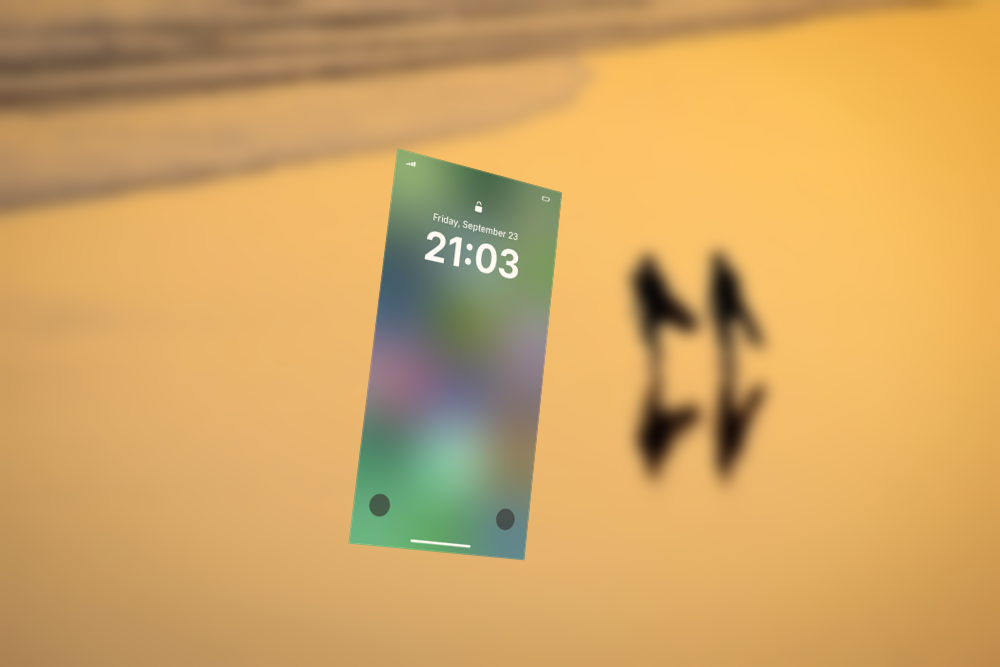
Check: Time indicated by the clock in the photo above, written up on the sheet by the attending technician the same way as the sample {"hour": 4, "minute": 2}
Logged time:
{"hour": 21, "minute": 3}
